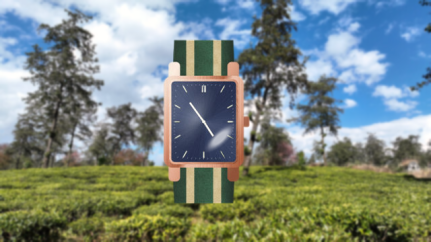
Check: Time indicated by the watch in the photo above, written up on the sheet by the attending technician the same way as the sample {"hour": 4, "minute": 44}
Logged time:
{"hour": 4, "minute": 54}
